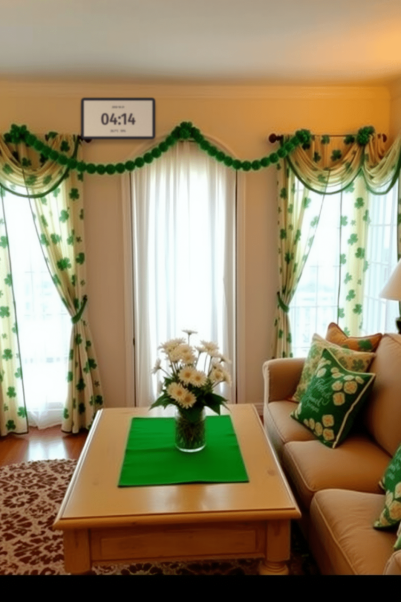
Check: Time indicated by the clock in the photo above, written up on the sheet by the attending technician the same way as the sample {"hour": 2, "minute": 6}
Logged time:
{"hour": 4, "minute": 14}
